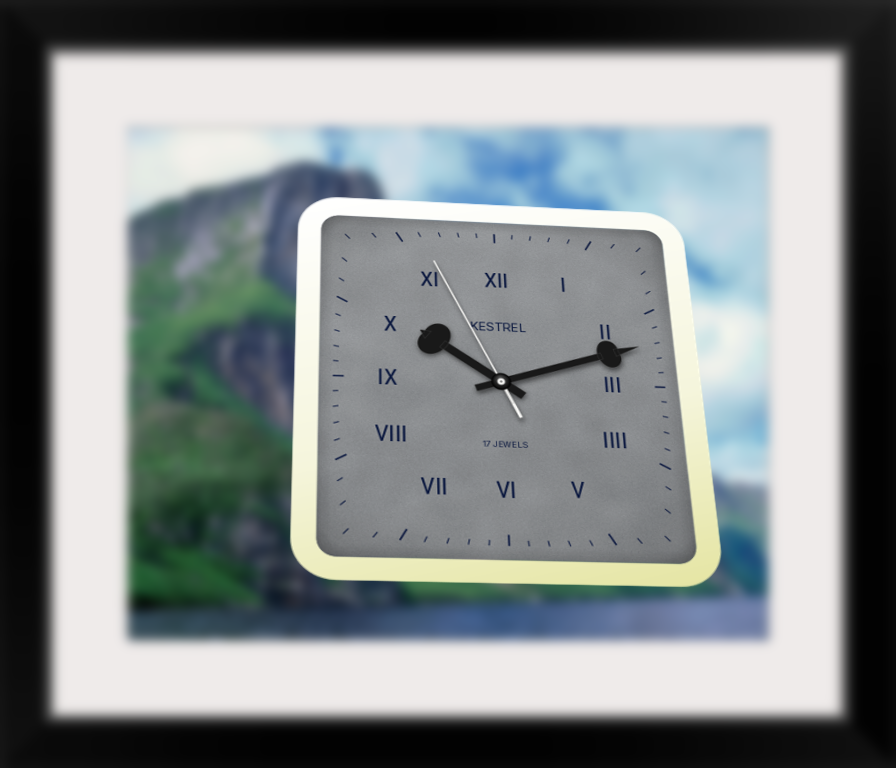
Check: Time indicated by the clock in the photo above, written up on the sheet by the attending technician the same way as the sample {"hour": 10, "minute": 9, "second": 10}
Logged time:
{"hour": 10, "minute": 11, "second": 56}
